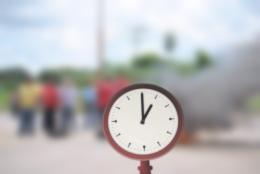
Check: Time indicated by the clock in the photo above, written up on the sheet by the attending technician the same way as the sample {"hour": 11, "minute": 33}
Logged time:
{"hour": 1, "minute": 0}
